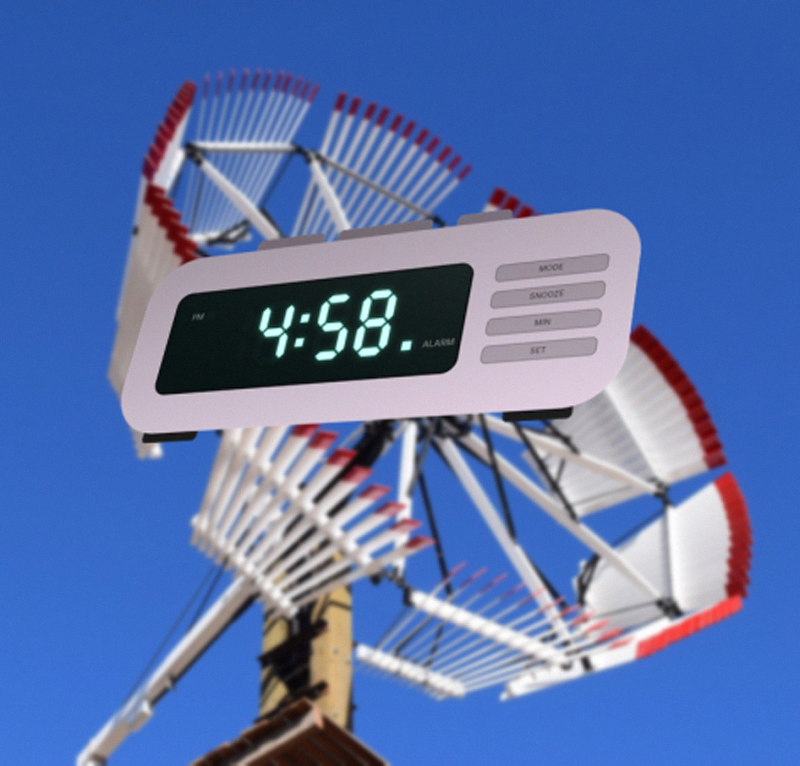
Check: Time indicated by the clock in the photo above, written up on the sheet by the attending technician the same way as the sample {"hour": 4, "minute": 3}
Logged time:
{"hour": 4, "minute": 58}
